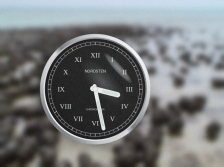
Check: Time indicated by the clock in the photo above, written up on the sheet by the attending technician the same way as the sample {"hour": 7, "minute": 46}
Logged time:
{"hour": 3, "minute": 28}
